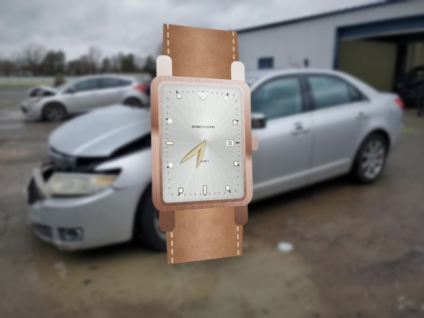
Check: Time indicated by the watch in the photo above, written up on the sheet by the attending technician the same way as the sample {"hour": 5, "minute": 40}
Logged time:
{"hour": 6, "minute": 39}
